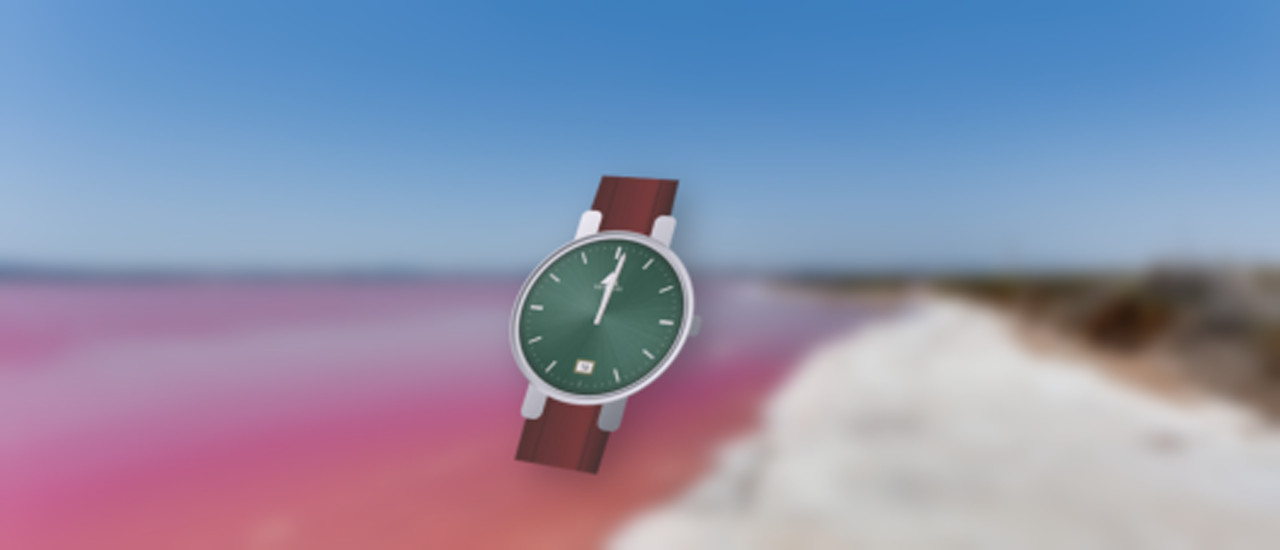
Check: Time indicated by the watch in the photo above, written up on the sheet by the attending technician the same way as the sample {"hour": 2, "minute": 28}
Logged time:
{"hour": 12, "minute": 1}
